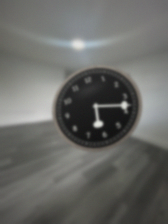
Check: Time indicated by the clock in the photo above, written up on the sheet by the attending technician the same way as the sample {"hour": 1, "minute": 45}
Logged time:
{"hour": 6, "minute": 18}
